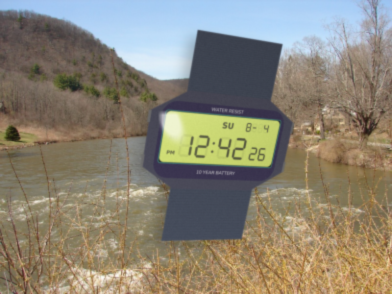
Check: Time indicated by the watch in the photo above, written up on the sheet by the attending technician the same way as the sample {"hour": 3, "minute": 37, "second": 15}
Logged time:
{"hour": 12, "minute": 42, "second": 26}
